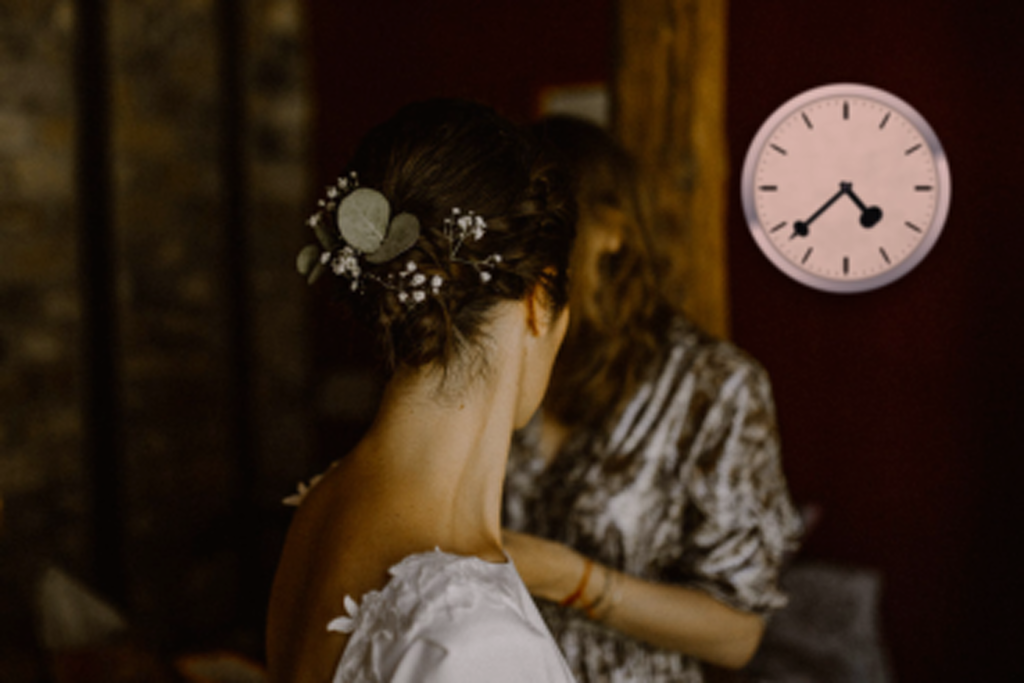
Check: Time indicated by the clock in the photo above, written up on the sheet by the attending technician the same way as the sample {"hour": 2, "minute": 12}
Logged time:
{"hour": 4, "minute": 38}
